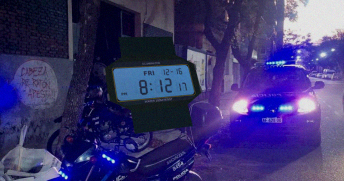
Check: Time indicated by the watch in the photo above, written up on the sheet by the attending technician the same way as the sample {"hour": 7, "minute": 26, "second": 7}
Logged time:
{"hour": 8, "minute": 12, "second": 17}
